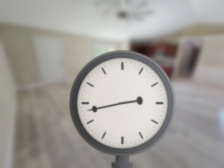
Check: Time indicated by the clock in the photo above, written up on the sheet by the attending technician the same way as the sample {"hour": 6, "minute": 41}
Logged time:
{"hour": 2, "minute": 43}
